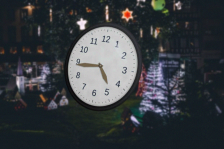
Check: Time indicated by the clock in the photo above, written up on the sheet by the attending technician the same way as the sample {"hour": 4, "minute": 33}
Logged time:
{"hour": 4, "minute": 44}
